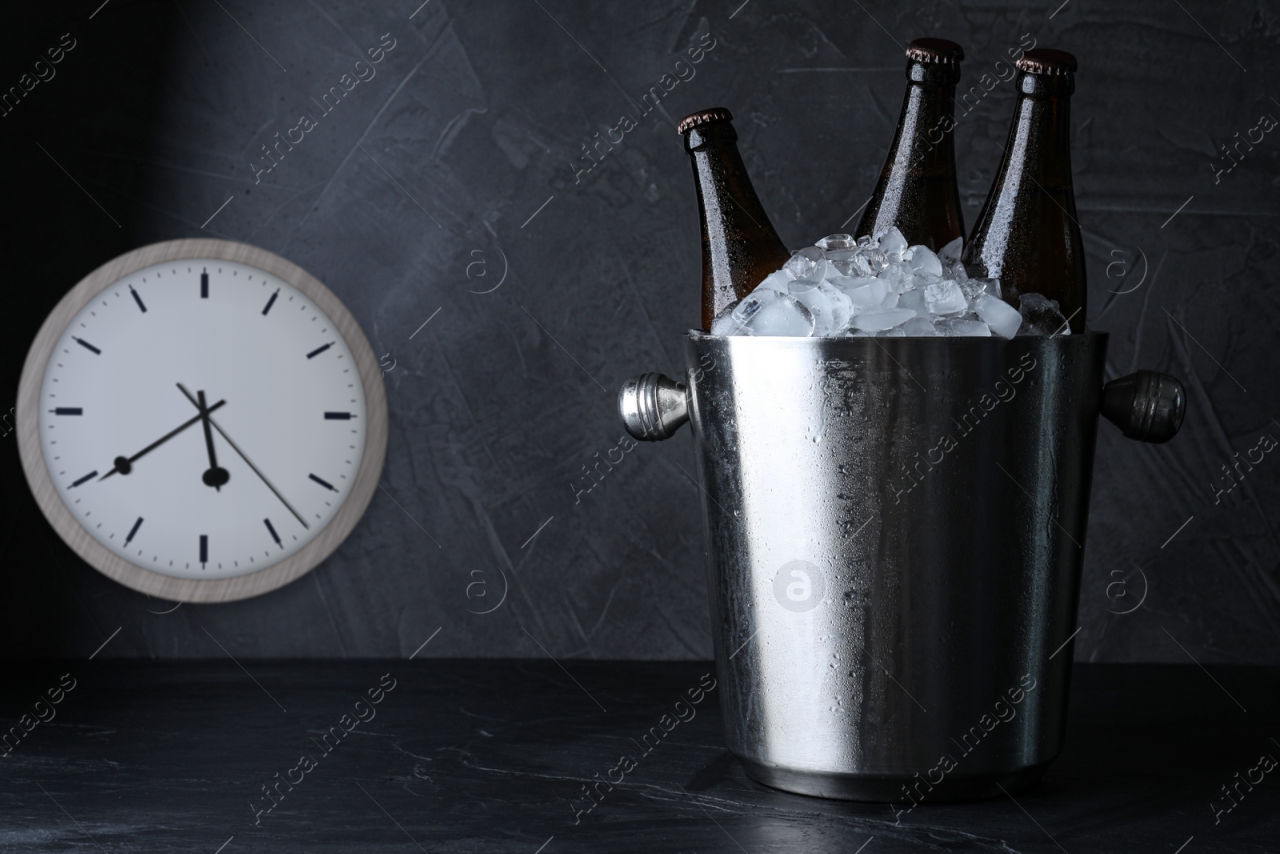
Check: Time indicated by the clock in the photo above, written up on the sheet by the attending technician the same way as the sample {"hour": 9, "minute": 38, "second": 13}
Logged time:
{"hour": 5, "minute": 39, "second": 23}
